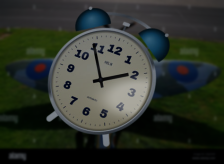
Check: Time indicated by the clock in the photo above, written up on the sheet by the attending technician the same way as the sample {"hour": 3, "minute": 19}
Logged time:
{"hour": 1, "minute": 54}
